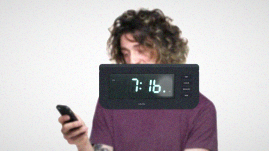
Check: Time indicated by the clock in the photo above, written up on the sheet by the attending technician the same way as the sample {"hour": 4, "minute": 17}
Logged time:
{"hour": 7, "minute": 16}
